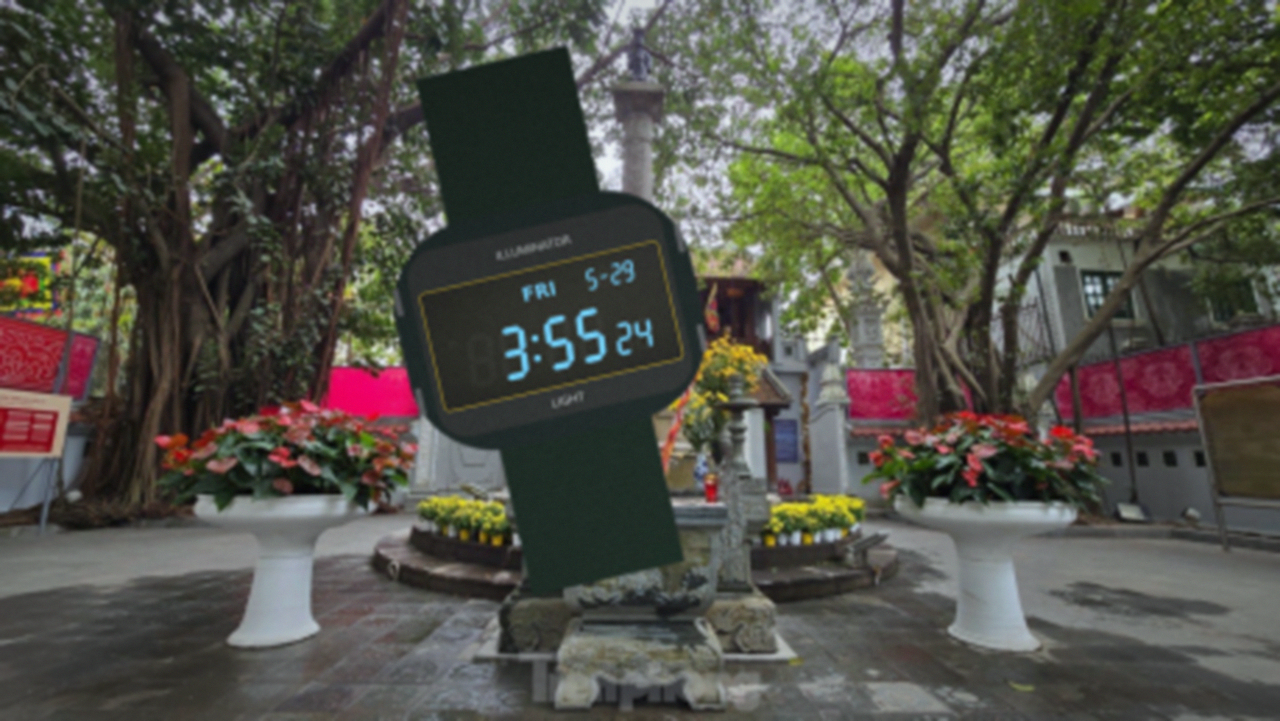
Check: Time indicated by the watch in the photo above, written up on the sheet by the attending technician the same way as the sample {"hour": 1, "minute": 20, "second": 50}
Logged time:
{"hour": 3, "minute": 55, "second": 24}
